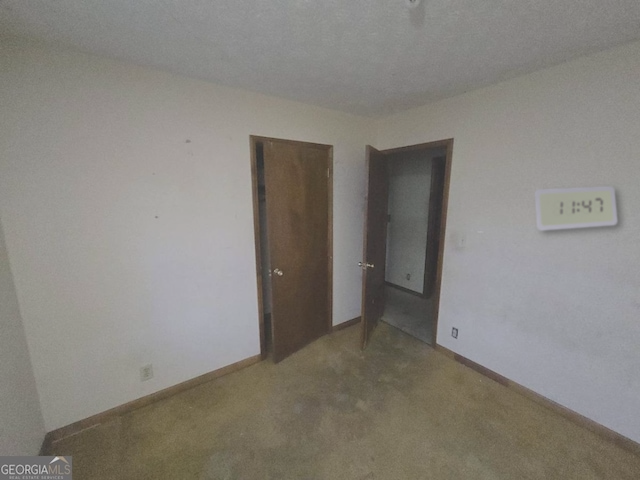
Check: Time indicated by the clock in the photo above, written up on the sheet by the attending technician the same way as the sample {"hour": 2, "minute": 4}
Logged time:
{"hour": 11, "minute": 47}
